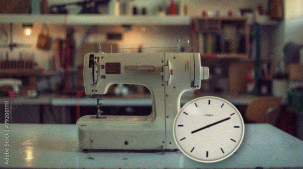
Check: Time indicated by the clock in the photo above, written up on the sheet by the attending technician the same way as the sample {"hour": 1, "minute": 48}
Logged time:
{"hour": 8, "minute": 11}
